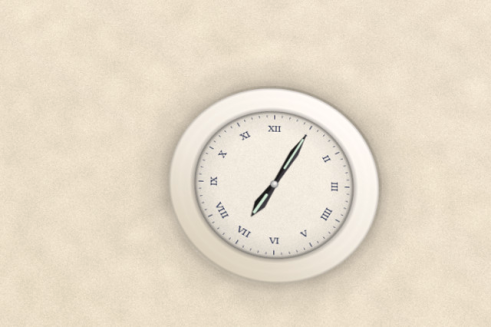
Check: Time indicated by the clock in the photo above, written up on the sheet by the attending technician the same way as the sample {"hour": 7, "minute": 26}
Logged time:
{"hour": 7, "minute": 5}
